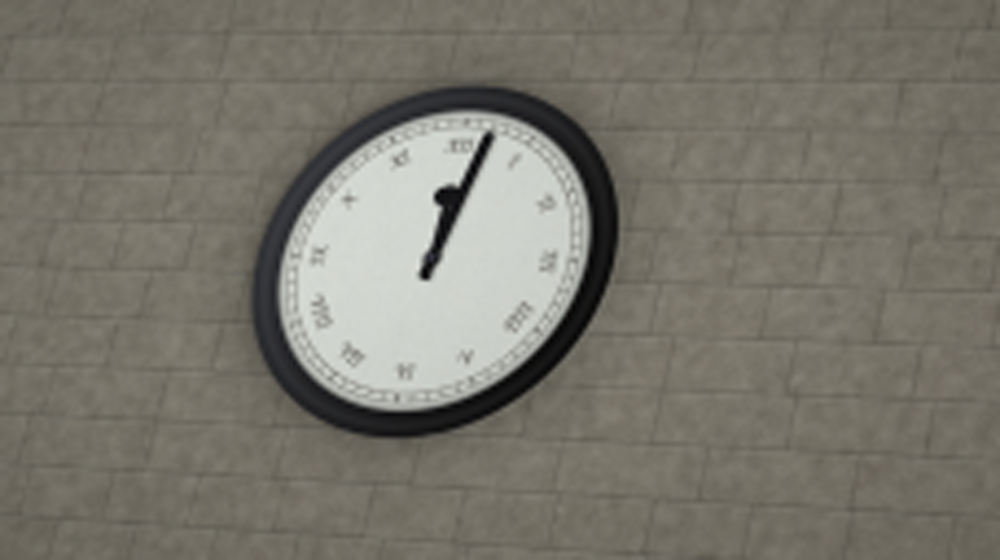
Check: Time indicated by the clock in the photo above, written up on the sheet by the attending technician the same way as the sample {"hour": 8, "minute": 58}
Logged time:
{"hour": 12, "minute": 2}
